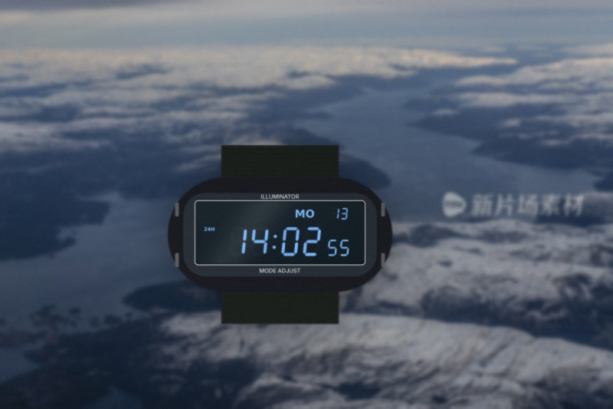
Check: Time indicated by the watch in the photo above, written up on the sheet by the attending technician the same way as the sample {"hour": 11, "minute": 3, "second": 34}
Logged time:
{"hour": 14, "minute": 2, "second": 55}
